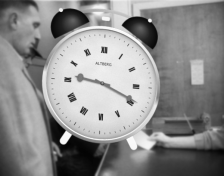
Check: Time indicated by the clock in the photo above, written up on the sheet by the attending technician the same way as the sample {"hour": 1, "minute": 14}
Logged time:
{"hour": 9, "minute": 19}
